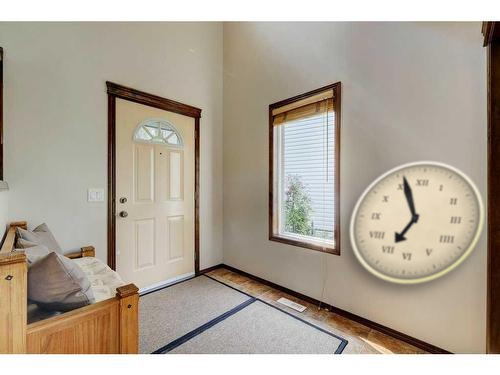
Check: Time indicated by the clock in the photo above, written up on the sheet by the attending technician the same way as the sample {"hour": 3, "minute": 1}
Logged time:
{"hour": 6, "minute": 56}
